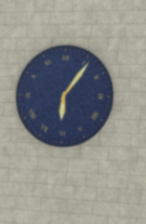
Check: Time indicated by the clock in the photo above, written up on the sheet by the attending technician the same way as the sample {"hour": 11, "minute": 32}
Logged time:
{"hour": 6, "minute": 6}
